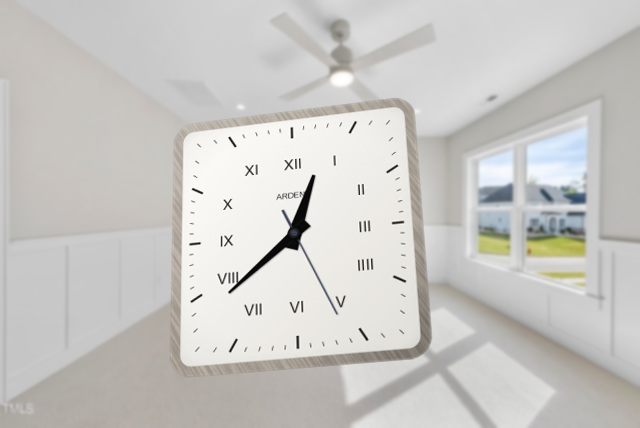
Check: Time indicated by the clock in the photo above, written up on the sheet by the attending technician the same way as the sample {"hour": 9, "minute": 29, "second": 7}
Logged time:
{"hour": 12, "minute": 38, "second": 26}
